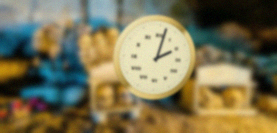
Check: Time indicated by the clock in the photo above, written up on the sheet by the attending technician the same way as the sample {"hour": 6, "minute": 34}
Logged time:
{"hour": 2, "minute": 2}
